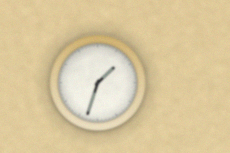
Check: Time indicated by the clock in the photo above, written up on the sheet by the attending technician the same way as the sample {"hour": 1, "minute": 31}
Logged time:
{"hour": 1, "minute": 33}
